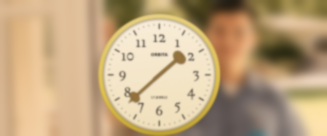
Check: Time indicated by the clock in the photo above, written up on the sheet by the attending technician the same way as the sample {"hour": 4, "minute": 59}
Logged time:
{"hour": 1, "minute": 38}
